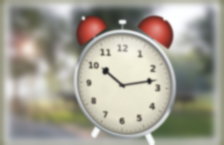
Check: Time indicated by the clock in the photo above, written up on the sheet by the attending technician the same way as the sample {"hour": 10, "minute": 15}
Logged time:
{"hour": 10, "minute": 13}
